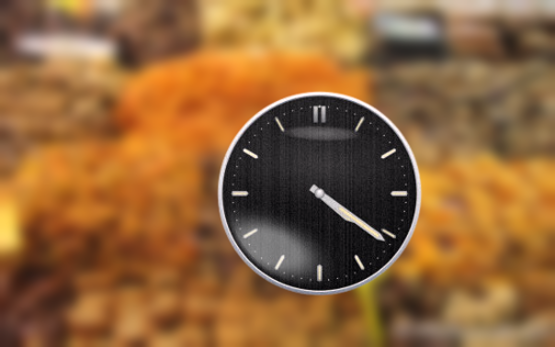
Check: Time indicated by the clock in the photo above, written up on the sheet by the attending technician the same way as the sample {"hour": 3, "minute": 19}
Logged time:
{"hour": 4, "minute": 21}
